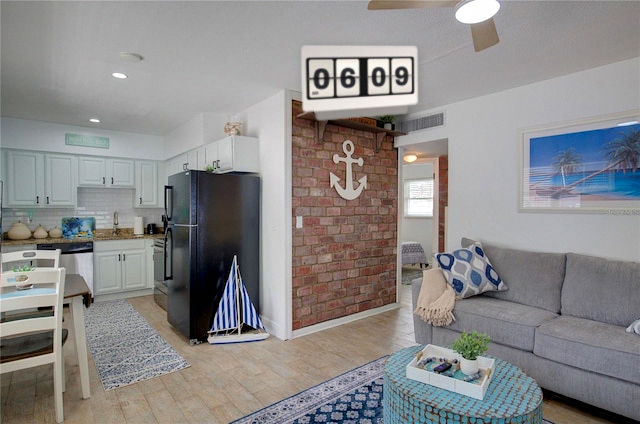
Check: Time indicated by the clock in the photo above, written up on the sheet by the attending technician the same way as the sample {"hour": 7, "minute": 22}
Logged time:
{"hour": 6, "minute": 9}
